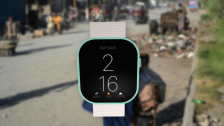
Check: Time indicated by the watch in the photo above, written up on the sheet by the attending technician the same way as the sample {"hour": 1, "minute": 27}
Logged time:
{"hour": 2, "minute": 16}
